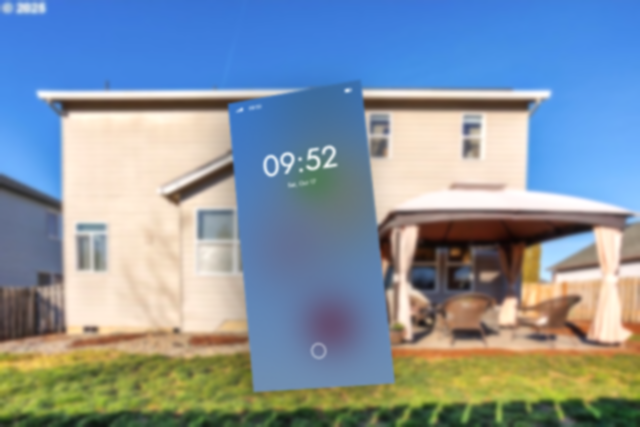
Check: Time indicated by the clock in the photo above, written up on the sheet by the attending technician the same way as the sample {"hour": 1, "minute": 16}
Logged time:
{"hour": 9, "minute": 52}
